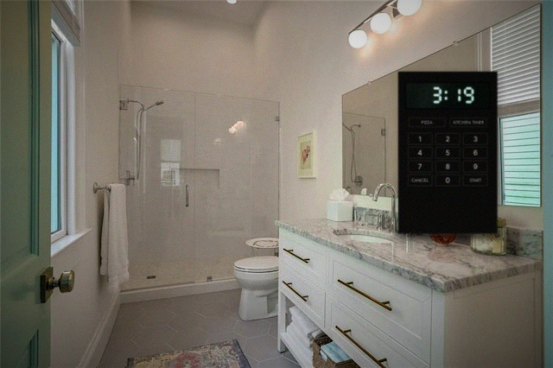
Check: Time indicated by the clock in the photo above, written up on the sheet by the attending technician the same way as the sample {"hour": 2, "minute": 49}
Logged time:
{"hour": 3, "minute": 19}
